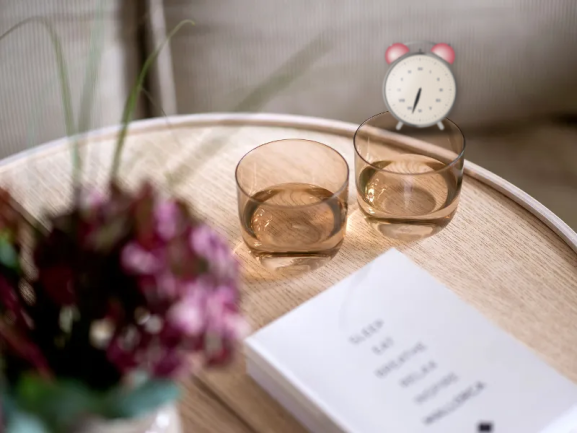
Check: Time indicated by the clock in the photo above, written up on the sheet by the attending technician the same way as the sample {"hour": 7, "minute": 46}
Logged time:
{"hour": 6, "minute": 33}
